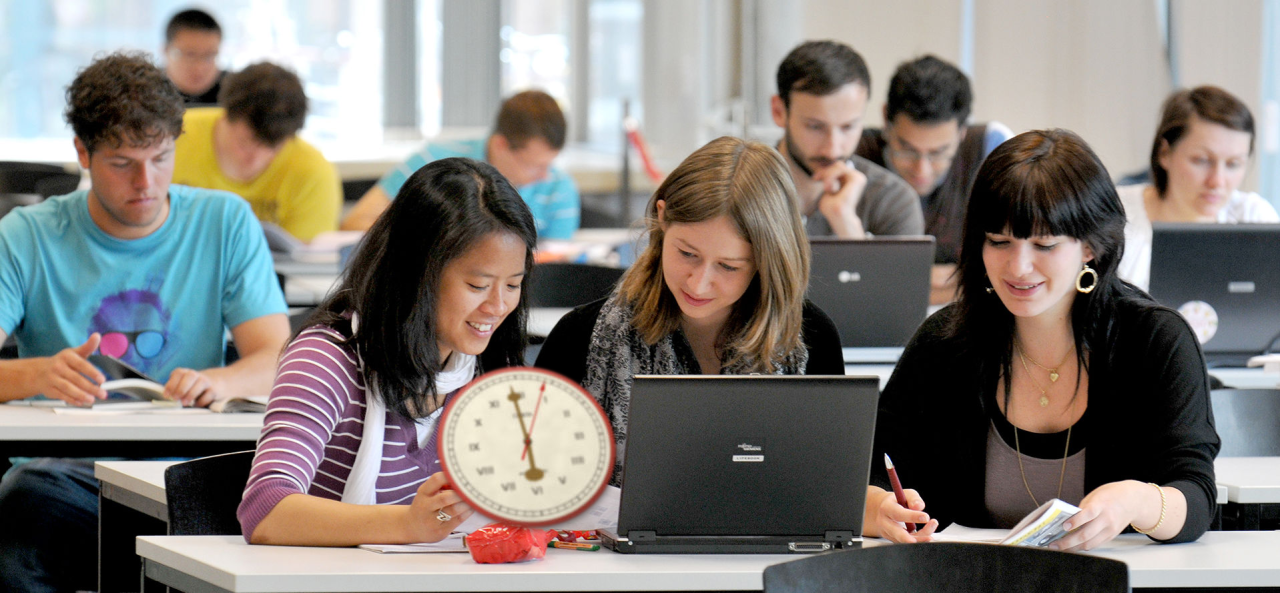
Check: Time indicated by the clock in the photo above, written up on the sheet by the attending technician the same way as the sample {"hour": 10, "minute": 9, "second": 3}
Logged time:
{"hour": 5, "minute": 59, "second": 4}
